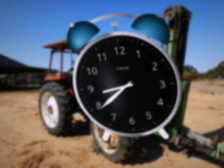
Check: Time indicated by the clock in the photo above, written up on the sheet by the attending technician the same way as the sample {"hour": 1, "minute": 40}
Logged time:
{"hour": 8, "minute": 39}
